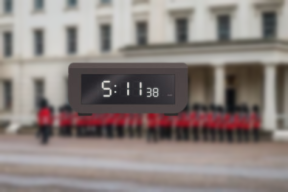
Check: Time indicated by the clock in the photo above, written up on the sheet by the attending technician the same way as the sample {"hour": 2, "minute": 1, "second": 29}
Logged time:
{"hour": 5, "minute": 11, "second": 38}
